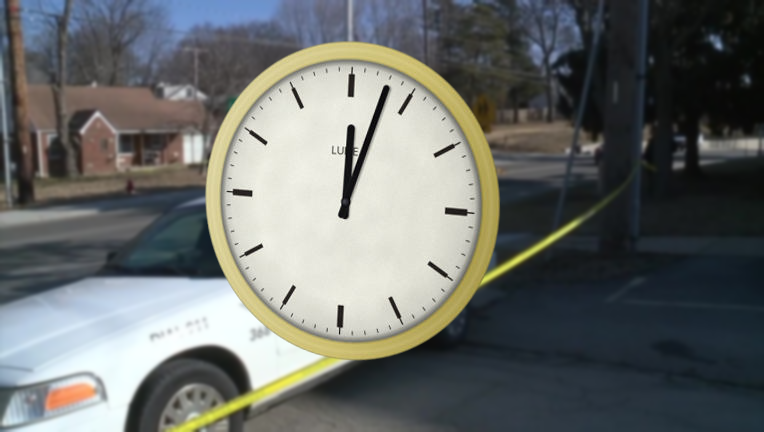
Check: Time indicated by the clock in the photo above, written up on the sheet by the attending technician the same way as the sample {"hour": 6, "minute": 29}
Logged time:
{"hour": 12, "minute": 3}
